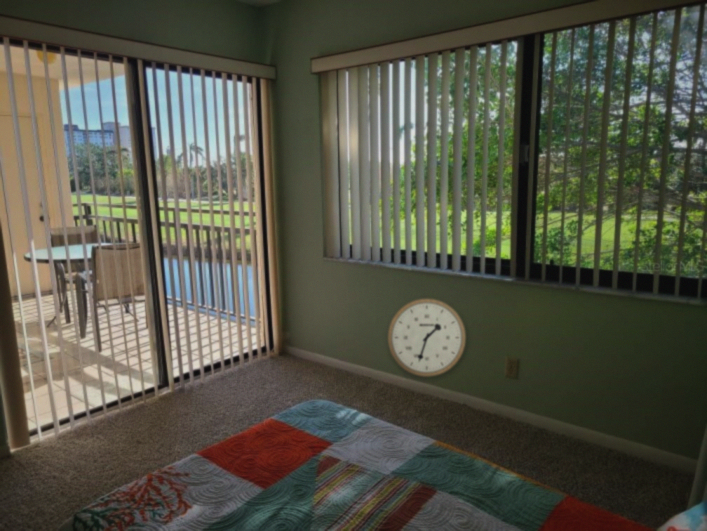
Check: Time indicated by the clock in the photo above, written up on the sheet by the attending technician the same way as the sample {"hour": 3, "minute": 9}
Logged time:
{"hour": 1, "minute": 33}
